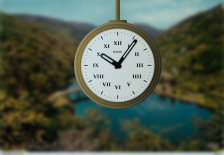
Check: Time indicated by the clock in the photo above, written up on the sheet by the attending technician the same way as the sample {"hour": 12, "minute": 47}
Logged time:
{"hour": 10, "minute": 6}
